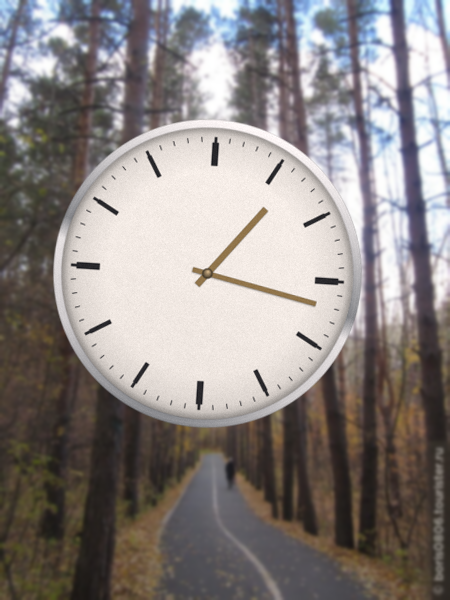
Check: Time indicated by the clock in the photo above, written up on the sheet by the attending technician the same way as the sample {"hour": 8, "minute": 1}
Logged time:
{"hour": 1, "minute": 17}
